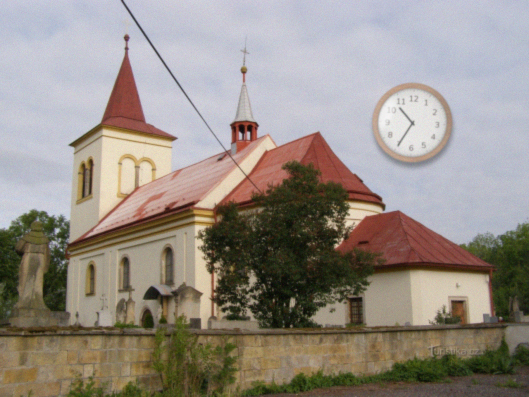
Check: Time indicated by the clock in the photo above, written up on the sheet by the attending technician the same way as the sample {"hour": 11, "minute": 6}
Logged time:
{"hour": 10, "minute": 35}
